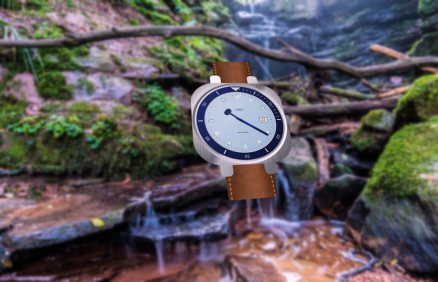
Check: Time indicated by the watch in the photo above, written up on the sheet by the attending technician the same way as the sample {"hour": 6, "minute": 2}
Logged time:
{"hour": 10, "minute": 21}
